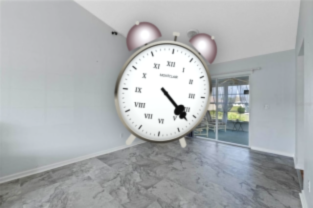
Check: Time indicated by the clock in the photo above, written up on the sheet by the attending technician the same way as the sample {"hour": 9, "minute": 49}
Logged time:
{"hour": 4, "minute": 22}
